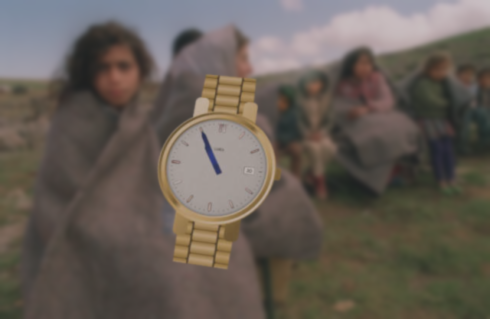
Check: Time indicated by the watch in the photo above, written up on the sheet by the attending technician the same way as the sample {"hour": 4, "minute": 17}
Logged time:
{"hour": 10, "minute": 55}
